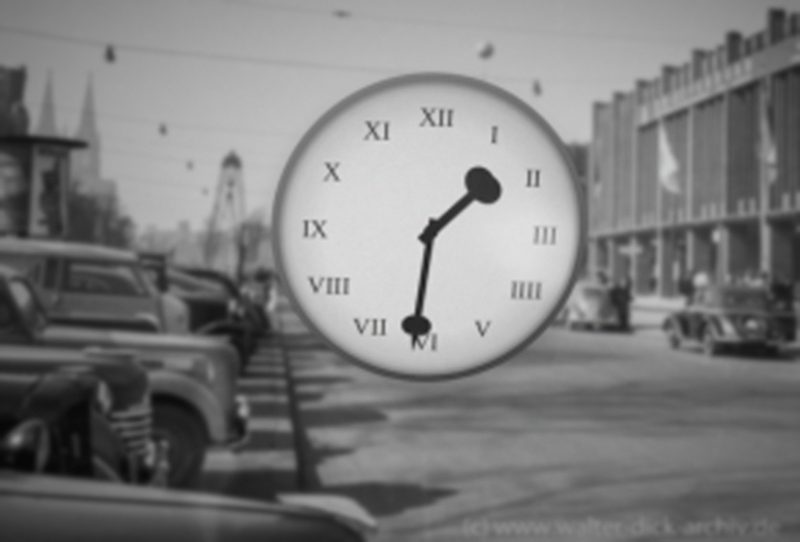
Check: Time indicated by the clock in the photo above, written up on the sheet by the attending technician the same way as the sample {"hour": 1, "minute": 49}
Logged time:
{"hour": 1, "minute": 31}
